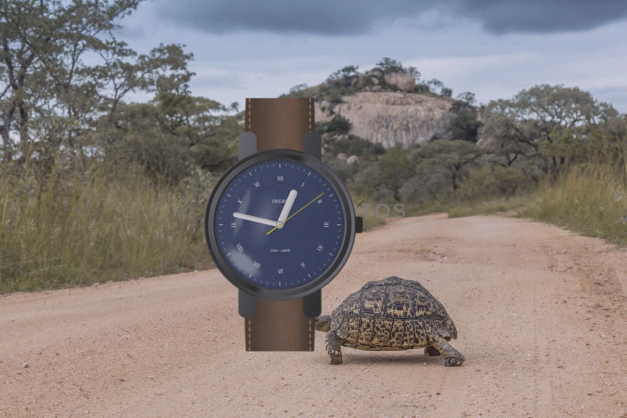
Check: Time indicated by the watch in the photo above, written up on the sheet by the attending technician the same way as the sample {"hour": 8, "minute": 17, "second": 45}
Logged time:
{"hour": 12, "minute": 47, "second": 9}
